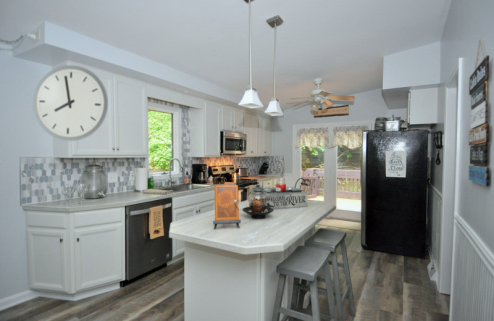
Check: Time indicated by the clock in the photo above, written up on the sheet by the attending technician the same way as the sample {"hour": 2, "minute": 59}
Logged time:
{"hour": 7, "minute": 58}
